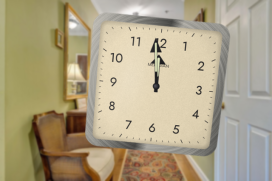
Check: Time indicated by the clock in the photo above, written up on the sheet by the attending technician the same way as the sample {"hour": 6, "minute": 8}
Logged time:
{"hour": 11, "minute": 59}
